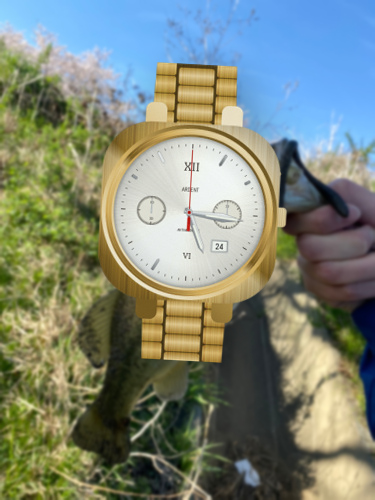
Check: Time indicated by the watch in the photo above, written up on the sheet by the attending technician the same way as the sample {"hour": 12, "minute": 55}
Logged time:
{"hour": 5, "minute": 16}
